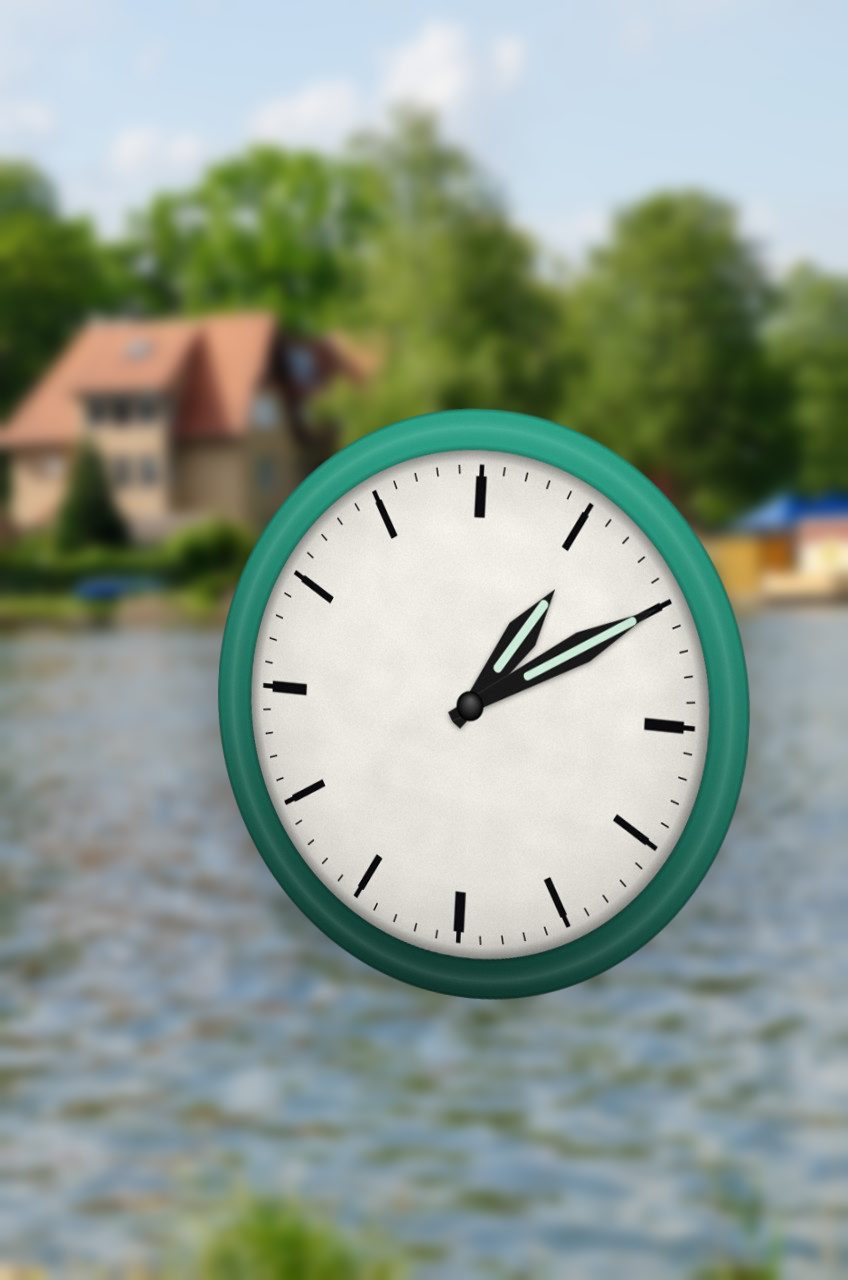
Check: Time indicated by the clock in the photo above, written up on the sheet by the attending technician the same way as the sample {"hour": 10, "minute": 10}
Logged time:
{"hour": 1, "minute": 10}
